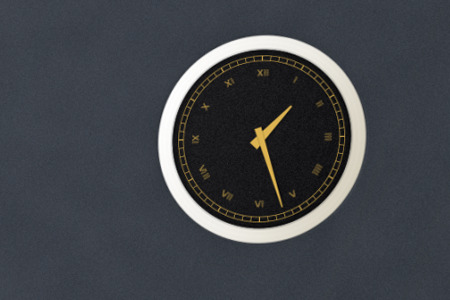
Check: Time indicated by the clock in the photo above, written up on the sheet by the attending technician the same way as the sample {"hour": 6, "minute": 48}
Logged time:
{"hour": 1, "minute": 27}
